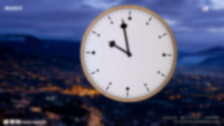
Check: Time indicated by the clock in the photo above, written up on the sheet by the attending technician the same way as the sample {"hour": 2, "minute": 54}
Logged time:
{"hour": 9, "minute": 58}
